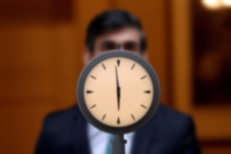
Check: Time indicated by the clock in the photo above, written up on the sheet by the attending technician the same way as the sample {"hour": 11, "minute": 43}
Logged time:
{"hour": 5, "minute": 59}
